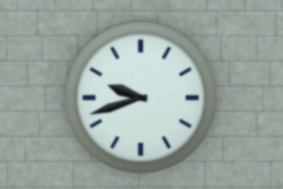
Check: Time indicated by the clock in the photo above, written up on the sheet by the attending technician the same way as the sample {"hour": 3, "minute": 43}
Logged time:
{"hour": 9, "minute": 42}
